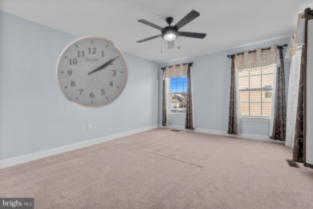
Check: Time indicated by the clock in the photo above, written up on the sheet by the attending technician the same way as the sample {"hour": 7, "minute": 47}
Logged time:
{"hour": 2, "minute": 10}
